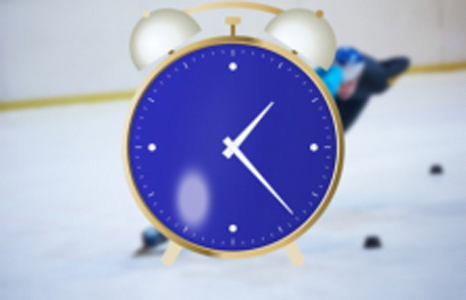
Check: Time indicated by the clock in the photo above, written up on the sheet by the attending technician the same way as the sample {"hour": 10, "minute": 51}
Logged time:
{"hour": 1, "minute": 23}
